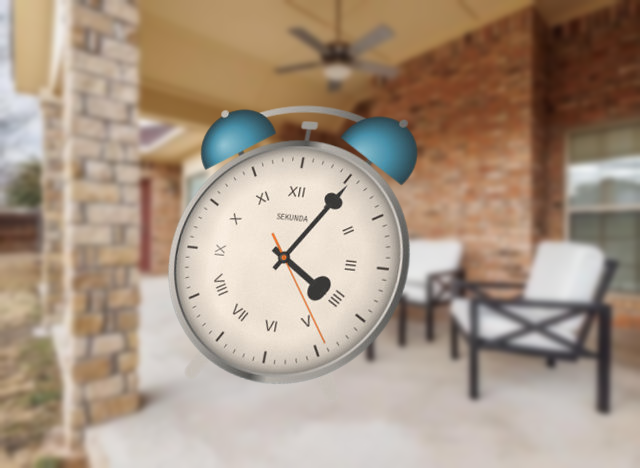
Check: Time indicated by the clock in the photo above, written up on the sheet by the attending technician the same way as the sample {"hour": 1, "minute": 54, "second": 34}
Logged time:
{"hour": 4, "minute": 5, "second": 24}
